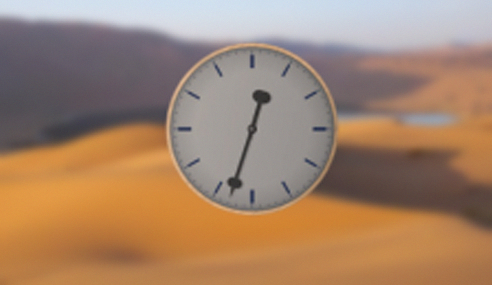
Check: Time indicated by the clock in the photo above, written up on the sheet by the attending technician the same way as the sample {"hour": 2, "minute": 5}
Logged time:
{"hour": 12, "minute": 33}
